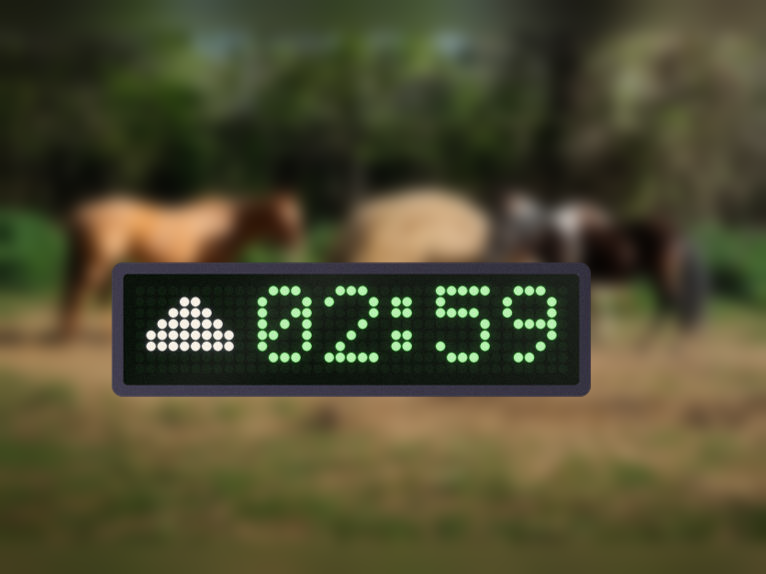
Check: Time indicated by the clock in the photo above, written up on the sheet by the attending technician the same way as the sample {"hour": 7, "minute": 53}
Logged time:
{"hour": 2, "minute": 59}
